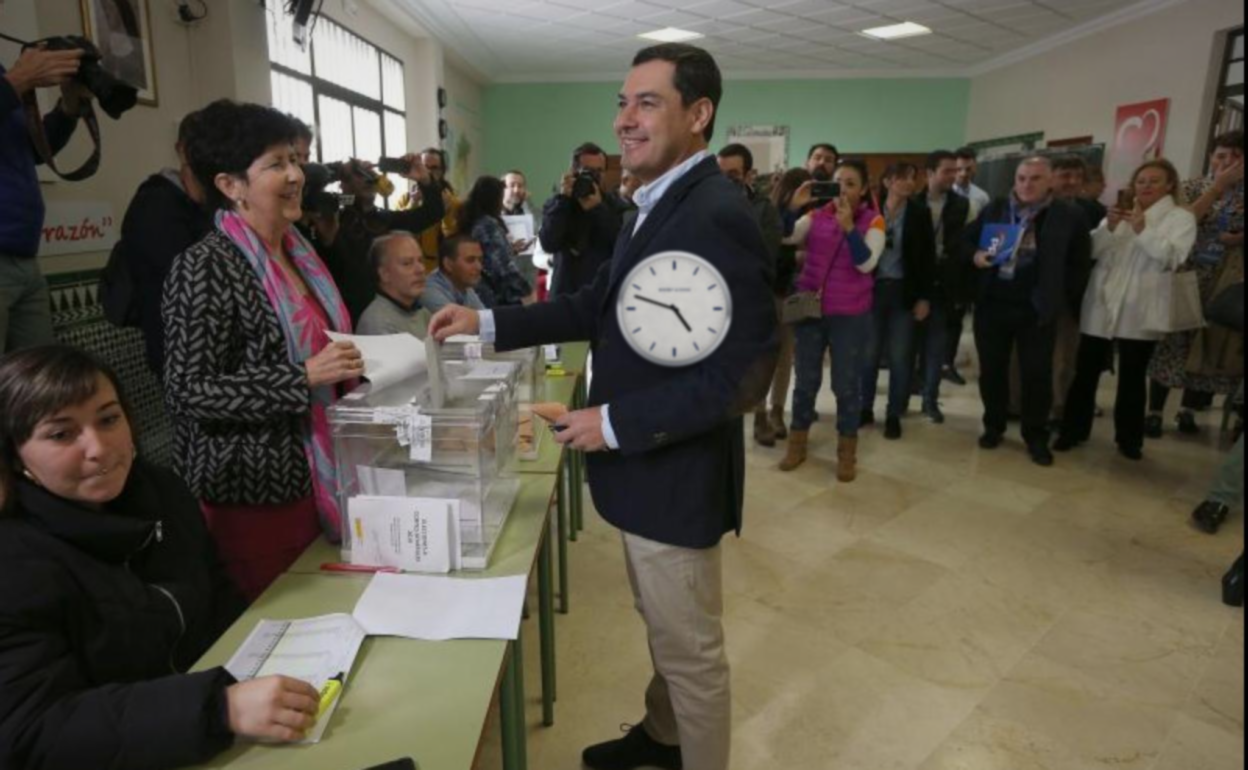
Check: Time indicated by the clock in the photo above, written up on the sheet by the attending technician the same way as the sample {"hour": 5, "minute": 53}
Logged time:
{"hour": 4, "minute": 48}
